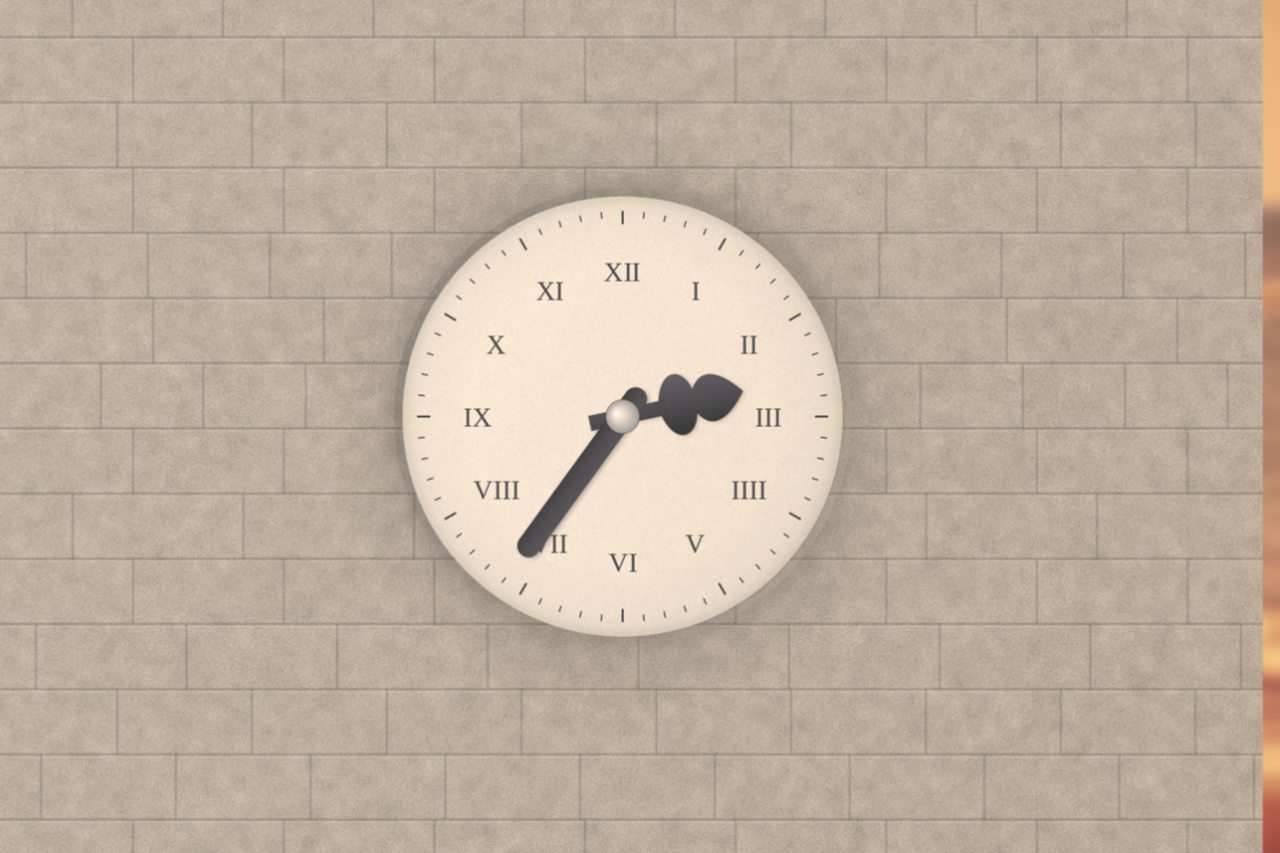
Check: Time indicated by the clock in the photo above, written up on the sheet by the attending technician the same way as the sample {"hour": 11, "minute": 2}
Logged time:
{"hour": 2, "minute": 36}
